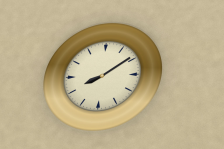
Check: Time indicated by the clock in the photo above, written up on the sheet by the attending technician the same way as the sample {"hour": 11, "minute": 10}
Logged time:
{"hour": 8, "minute": 9}
